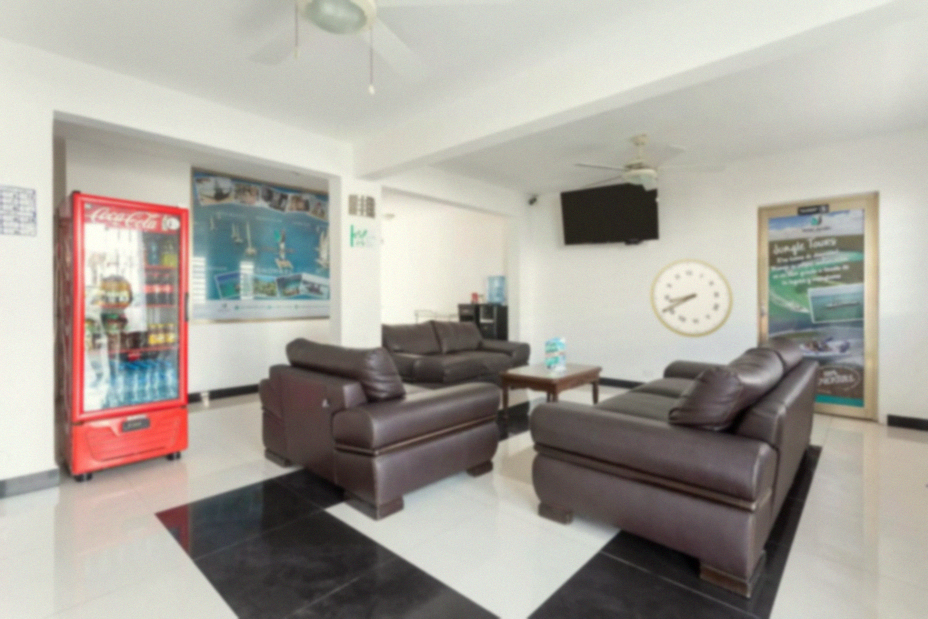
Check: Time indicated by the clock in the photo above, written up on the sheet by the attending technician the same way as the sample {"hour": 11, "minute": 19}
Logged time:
{"hour": 8, "minute": 41}
